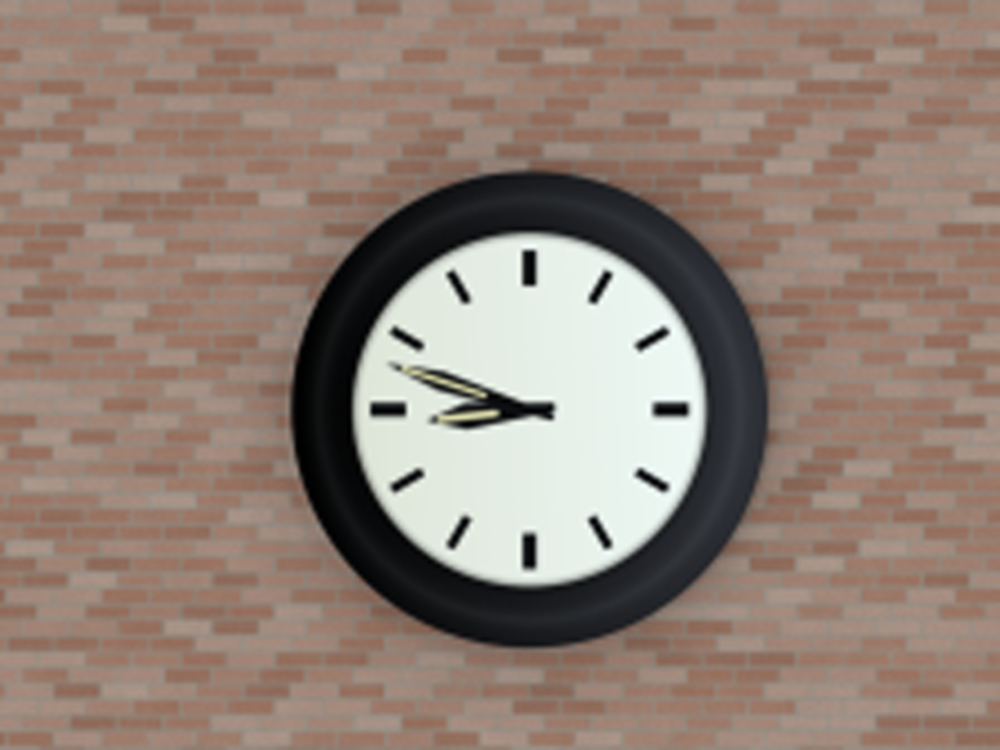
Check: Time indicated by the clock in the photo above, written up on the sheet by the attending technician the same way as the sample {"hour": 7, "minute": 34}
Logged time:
{"hour": 8, "minute": 48}
